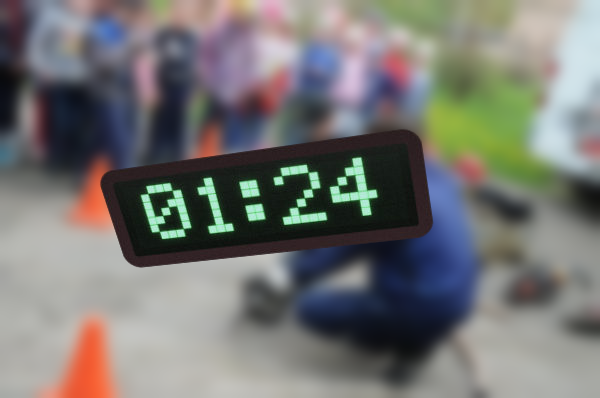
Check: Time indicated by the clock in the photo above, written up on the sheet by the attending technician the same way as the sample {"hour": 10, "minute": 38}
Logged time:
{"hour": 1, "minute": 24}
